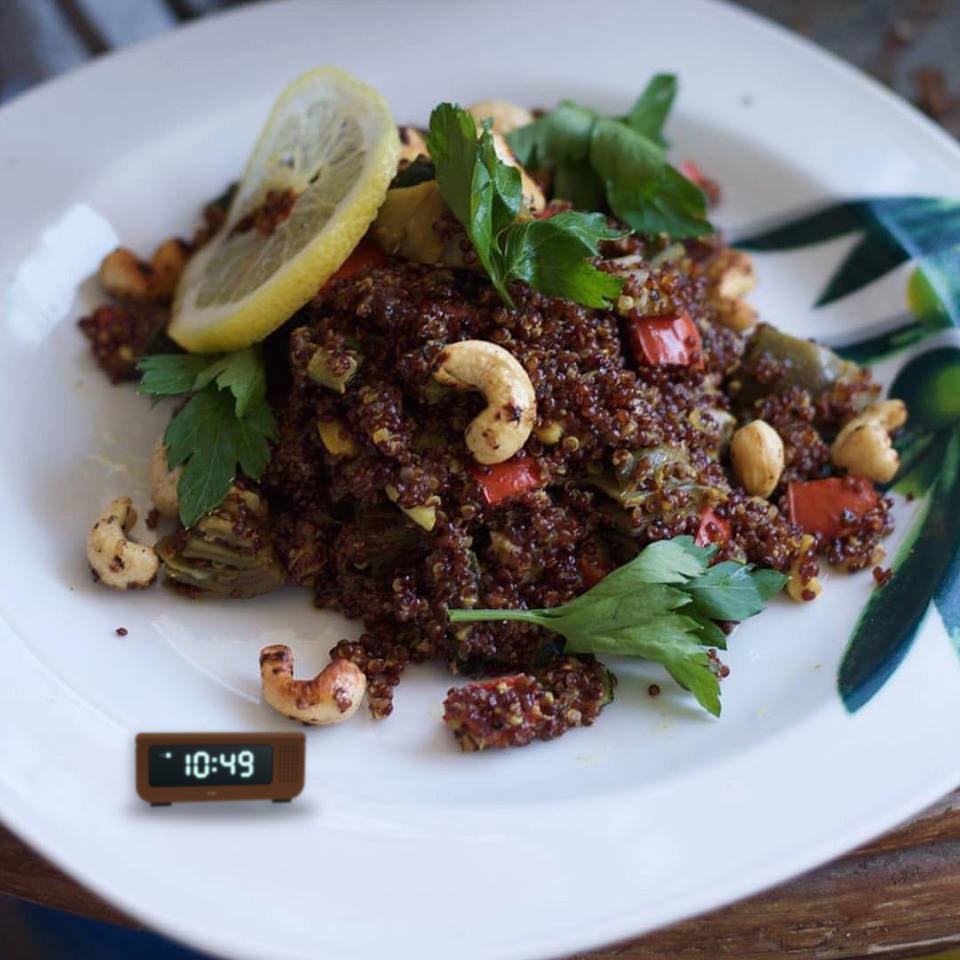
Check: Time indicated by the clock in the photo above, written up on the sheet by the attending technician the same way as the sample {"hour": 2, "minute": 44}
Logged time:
{"hour": 10, "minute": 49}
